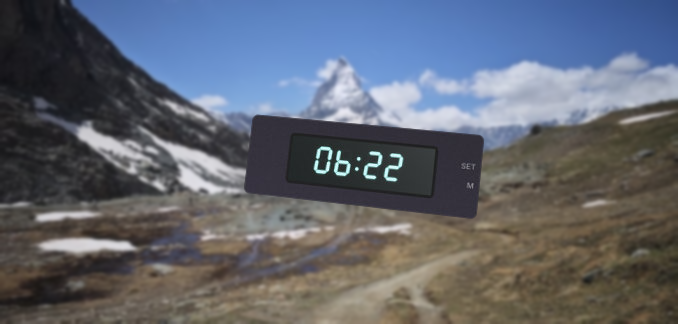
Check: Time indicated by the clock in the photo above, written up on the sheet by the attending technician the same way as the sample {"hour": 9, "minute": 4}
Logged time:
{"hour": 6, "minute": 22}
